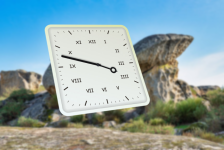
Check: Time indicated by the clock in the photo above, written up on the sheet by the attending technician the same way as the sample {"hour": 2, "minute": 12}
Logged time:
{"hour": 3, "minute": 48}
